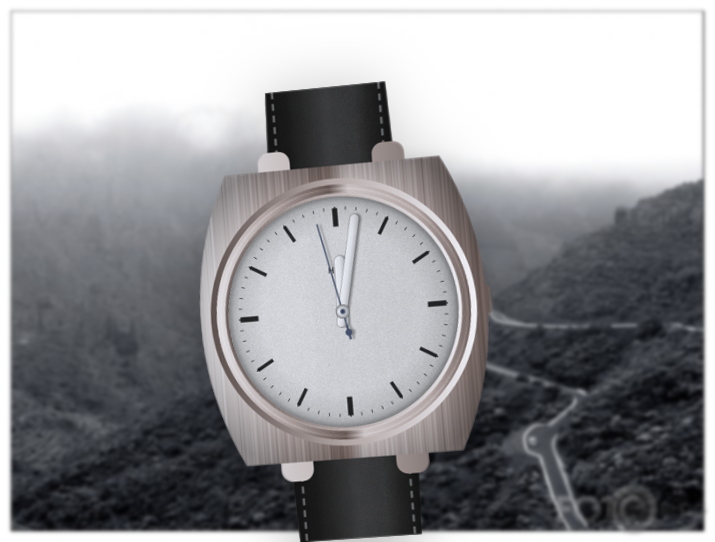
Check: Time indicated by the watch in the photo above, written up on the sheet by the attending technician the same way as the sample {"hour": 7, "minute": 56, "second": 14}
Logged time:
{"hour": 12, "minute": 1, "second": 58}
